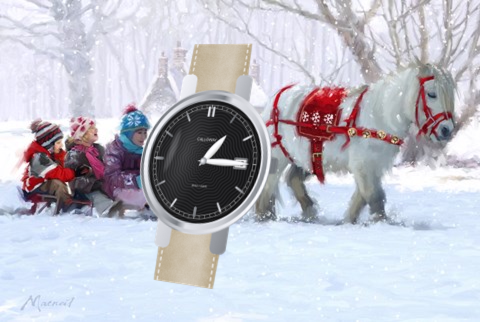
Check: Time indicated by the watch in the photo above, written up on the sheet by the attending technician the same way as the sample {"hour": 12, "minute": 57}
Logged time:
{"hour": 1, "minute": 15}
